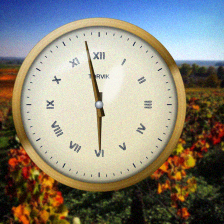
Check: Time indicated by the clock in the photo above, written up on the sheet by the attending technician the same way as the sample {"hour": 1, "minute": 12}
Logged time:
{"hour": 5, "minute": 58}
